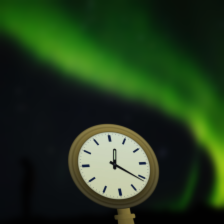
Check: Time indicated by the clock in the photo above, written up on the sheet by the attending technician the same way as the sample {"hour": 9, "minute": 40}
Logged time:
{"hour": 12, "minute": 21}
